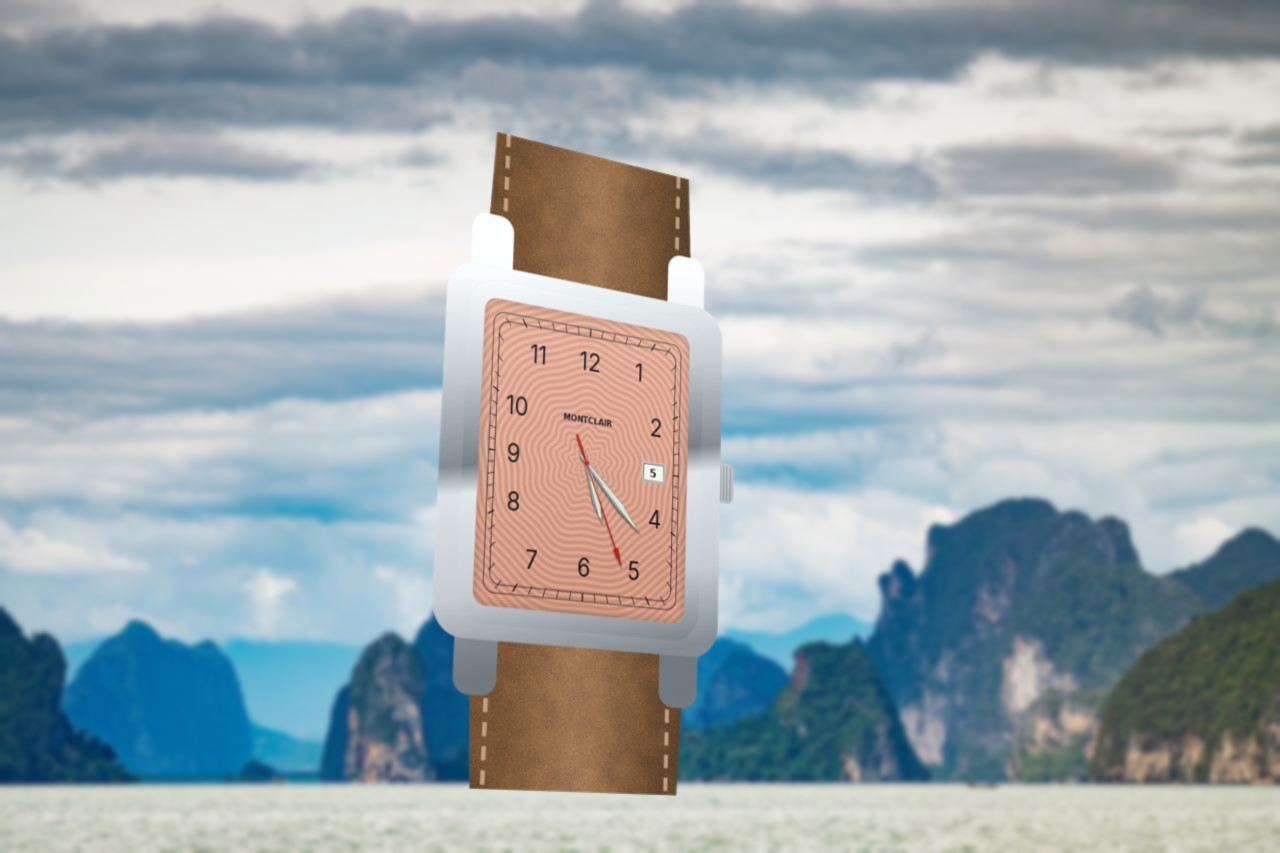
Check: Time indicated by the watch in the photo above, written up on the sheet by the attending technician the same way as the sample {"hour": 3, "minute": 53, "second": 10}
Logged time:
{"hour": 5, "minute": 22, "second": 26}
